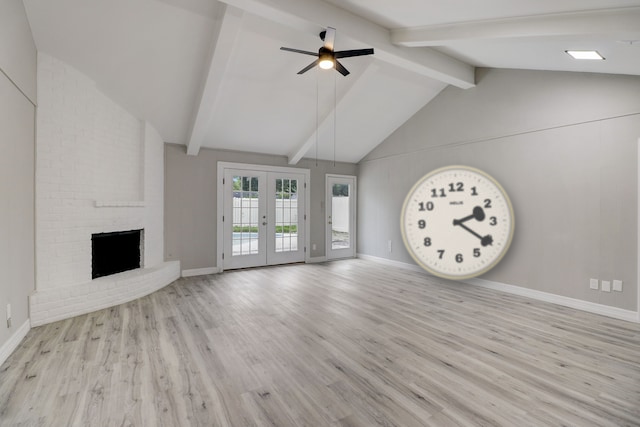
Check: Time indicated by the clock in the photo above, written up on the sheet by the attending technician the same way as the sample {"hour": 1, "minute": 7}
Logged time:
{"hour": 2, "minute": 21}
